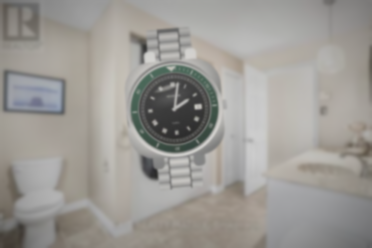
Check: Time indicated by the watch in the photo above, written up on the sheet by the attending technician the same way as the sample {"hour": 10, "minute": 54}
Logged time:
{"hour": 2, "minute": 2}
